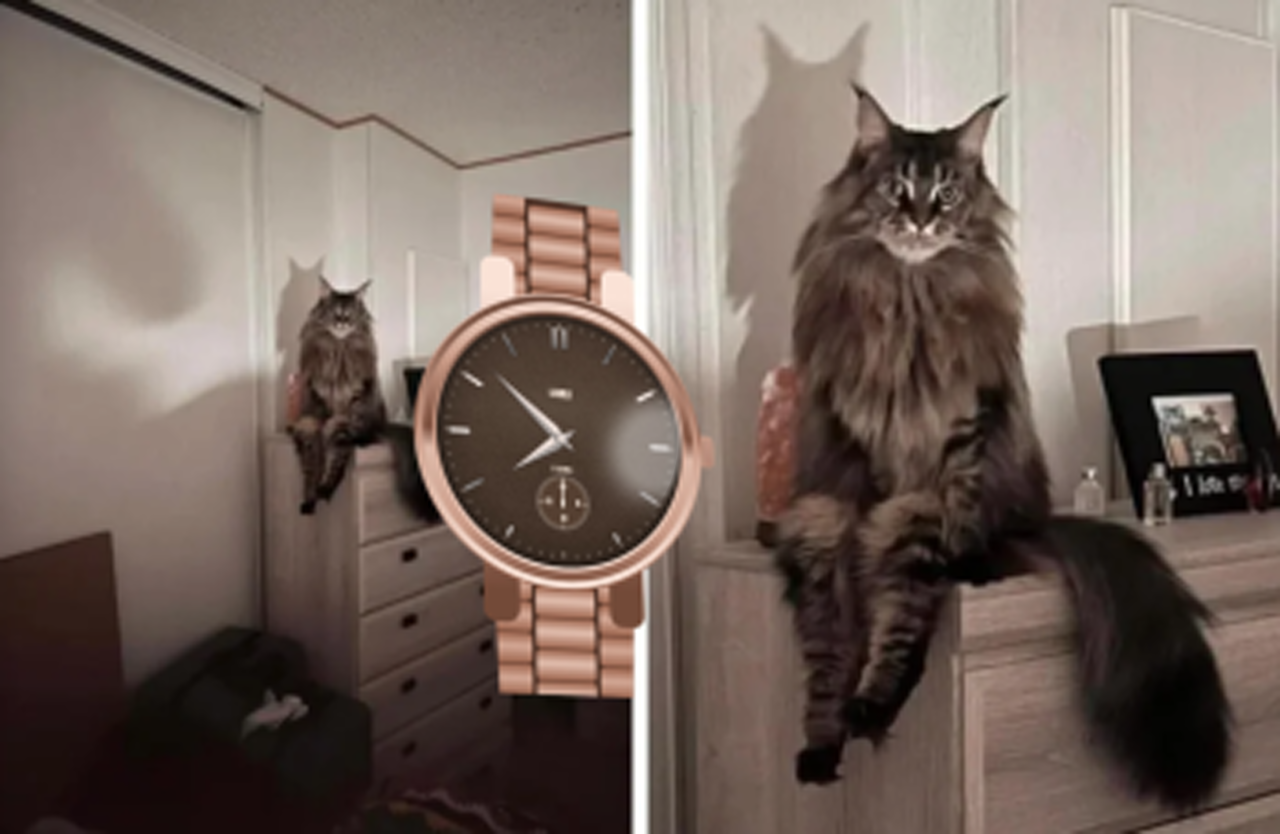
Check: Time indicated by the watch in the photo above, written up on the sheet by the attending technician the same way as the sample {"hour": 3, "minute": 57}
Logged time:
{"hour": 7, "minute": 52}
